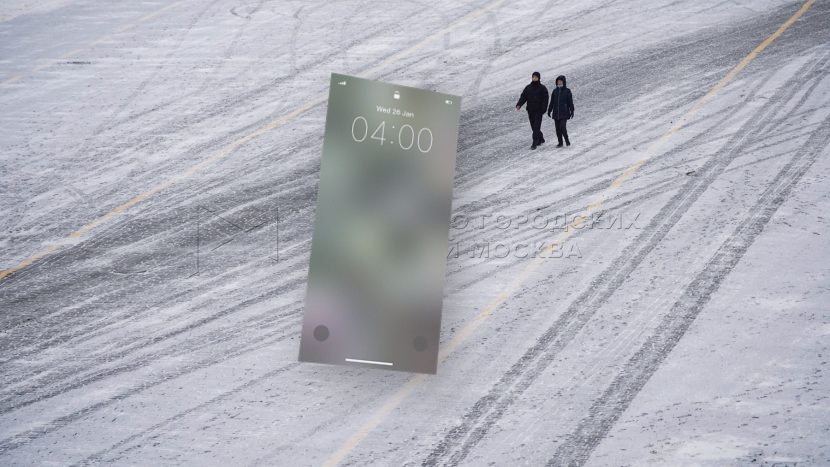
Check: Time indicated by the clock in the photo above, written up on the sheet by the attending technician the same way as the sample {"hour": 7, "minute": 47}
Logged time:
{"hour": 4, "minute": 0}
